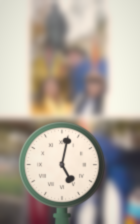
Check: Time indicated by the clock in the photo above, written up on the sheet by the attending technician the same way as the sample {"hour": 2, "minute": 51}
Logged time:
{"hour": 5, "minute": 2}
